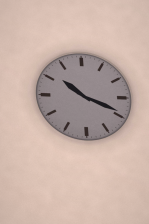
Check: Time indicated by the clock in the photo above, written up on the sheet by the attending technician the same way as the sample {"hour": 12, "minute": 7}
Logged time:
{"hour": 10, "minute": 19}
